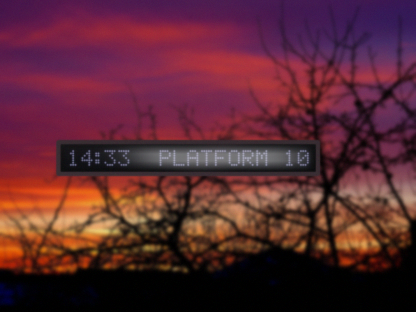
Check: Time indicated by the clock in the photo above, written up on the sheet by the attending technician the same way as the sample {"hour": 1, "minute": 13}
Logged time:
{"hour": 14, "minute": 33}
